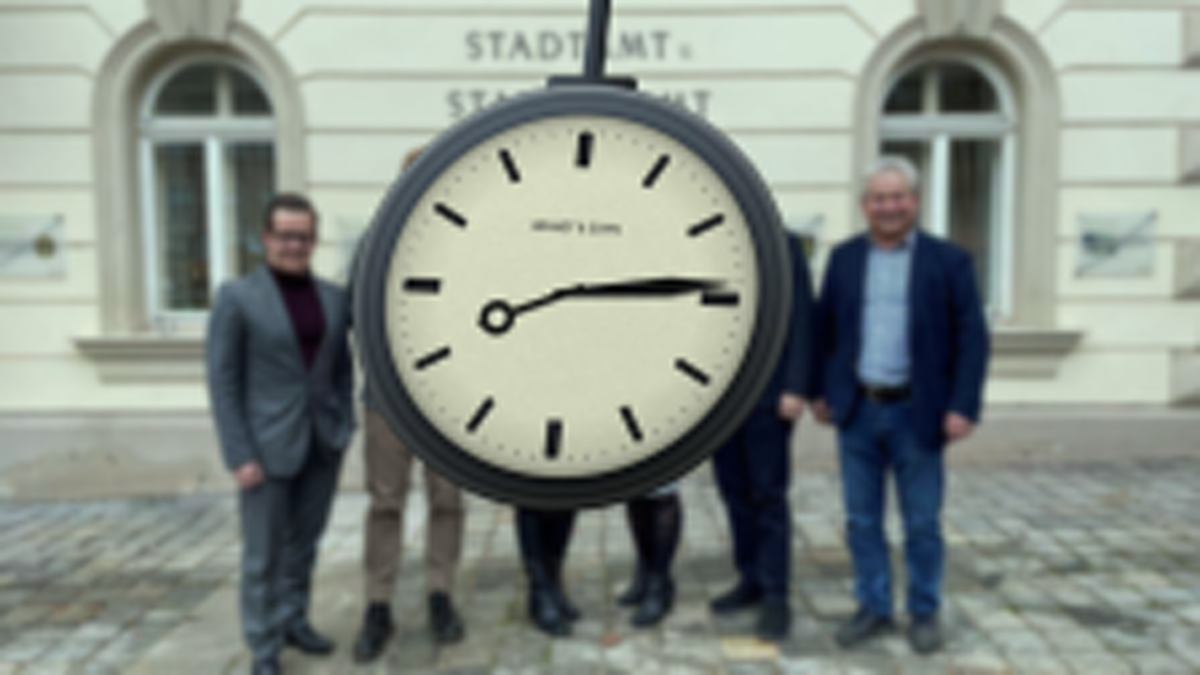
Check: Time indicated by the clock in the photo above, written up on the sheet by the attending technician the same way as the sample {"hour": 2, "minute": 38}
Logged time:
{"hour": 8, "minute": 14}
